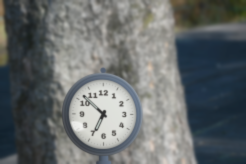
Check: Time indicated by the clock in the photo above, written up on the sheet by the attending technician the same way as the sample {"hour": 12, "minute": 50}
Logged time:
{"hour": 6, "minute": 52}
